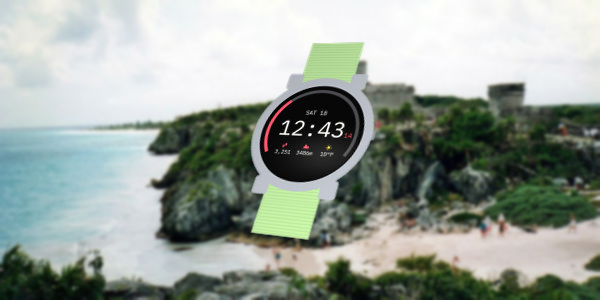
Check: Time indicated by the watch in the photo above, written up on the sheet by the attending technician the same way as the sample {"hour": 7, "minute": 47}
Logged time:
{"hour": 12, "minute": 43}
